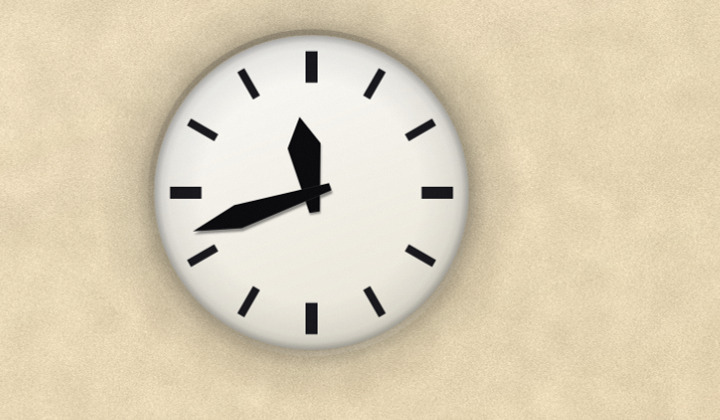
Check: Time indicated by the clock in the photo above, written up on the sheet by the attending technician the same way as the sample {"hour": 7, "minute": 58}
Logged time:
{"hour": 11, "minute": 42}
